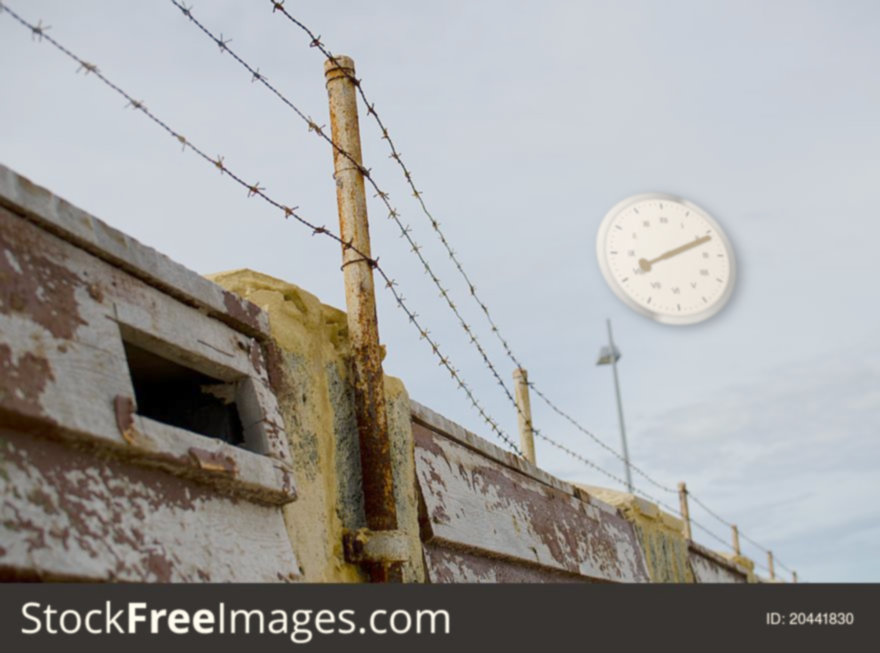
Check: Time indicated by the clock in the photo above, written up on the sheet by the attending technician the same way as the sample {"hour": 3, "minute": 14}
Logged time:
{"hour": 8, "minute": 11}
